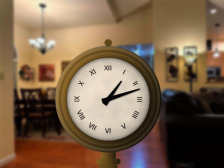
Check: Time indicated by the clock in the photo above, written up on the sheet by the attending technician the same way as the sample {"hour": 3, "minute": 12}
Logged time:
{"hour": 1, "minute": 12}
